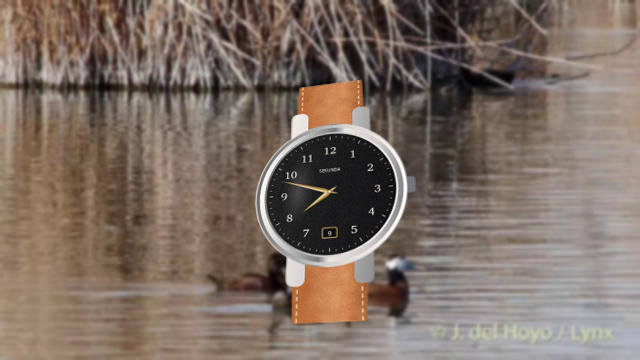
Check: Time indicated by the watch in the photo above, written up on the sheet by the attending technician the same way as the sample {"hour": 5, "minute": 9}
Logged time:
{"hour": 7, "minute": 48}
